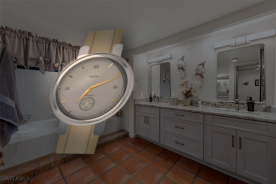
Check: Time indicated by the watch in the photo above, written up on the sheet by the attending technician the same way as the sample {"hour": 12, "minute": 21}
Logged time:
{"hour": 7, "minute": 11}
